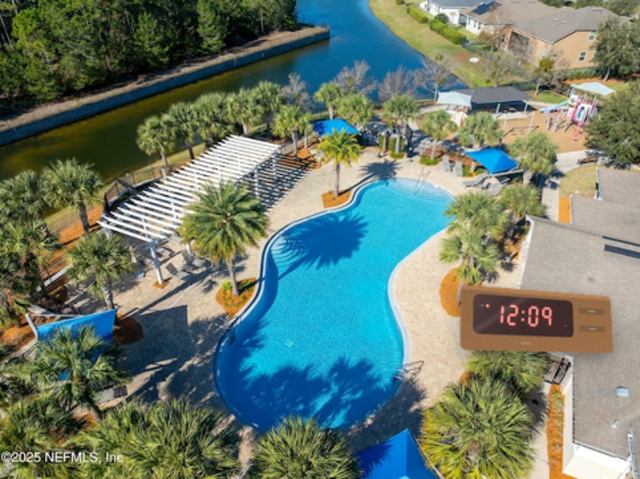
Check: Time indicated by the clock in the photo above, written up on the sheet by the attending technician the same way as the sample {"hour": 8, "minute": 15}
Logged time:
{"hour": 12, "minute": 9}
